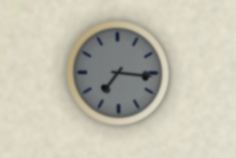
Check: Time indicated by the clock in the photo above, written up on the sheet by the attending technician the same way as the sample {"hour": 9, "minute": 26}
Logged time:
{"hour": 7, "minute": 16}
